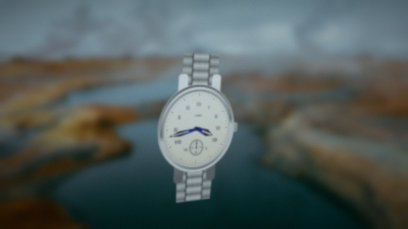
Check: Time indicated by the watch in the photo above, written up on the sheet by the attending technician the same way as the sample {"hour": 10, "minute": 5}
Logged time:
{"hour": 3, "minute": 43}
